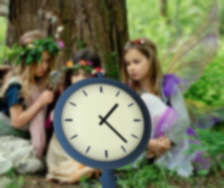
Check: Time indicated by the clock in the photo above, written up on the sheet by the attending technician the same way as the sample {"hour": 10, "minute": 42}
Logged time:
{"hour": 1, "minute": 23}
